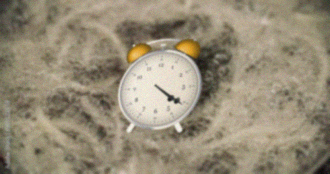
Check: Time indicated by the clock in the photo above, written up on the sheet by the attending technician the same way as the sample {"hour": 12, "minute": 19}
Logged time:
{"hour": 4, "minute": 21}
